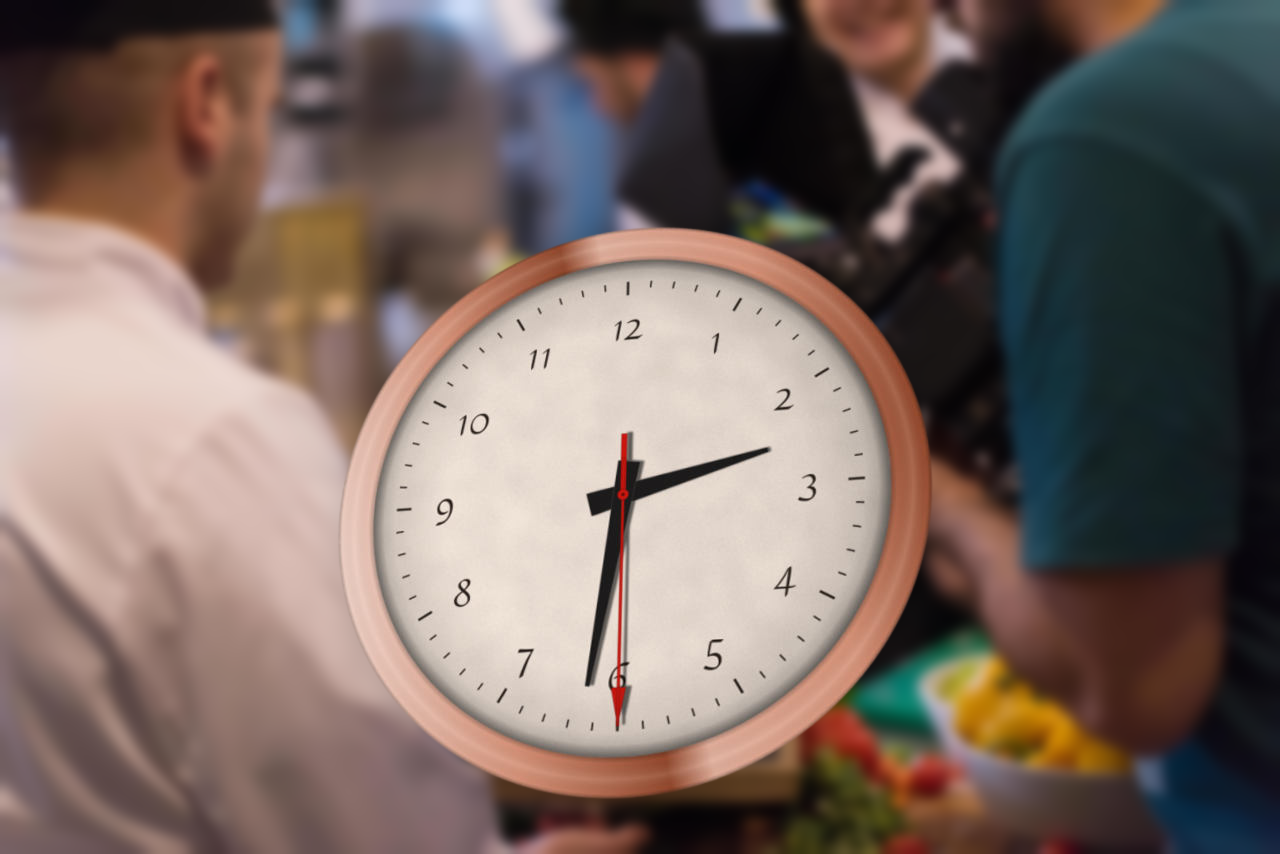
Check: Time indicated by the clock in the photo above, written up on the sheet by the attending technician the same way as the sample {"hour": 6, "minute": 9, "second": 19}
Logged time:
{"hour": 2, "minute": 31, "second": 30}
